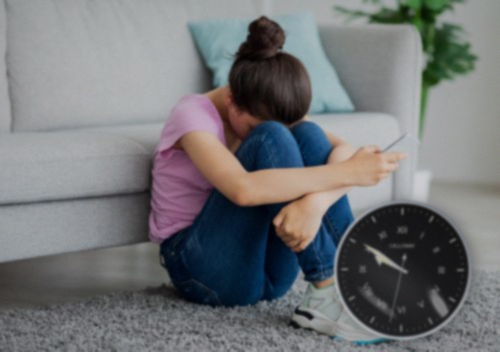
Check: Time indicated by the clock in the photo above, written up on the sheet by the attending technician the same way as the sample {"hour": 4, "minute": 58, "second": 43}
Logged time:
{"hour": 9, "minute": 50, "second": 32}
